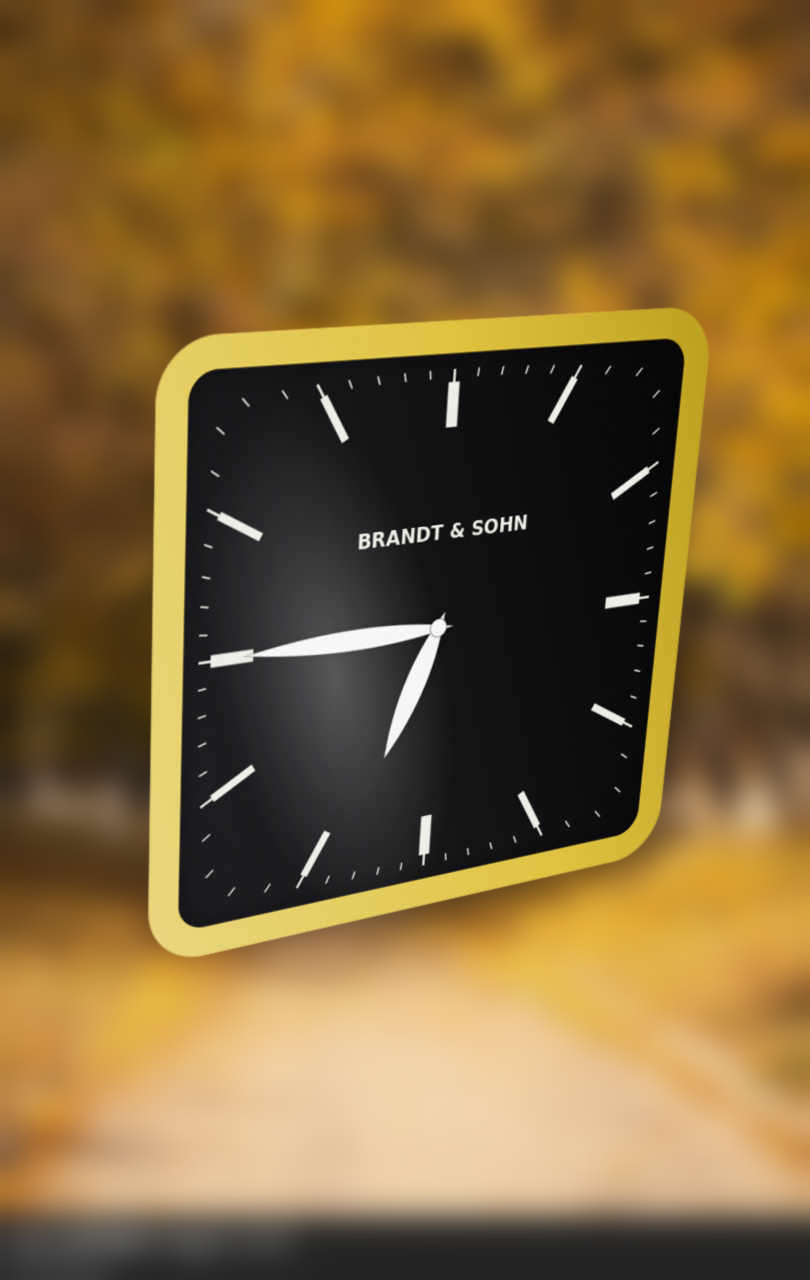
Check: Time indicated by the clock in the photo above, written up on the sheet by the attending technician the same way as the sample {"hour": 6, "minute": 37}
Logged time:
{"hour": 6, "minute": 45}
